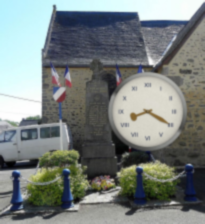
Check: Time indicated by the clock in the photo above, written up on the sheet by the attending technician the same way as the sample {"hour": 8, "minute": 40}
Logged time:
{"hour": 8, "minute": 20}
